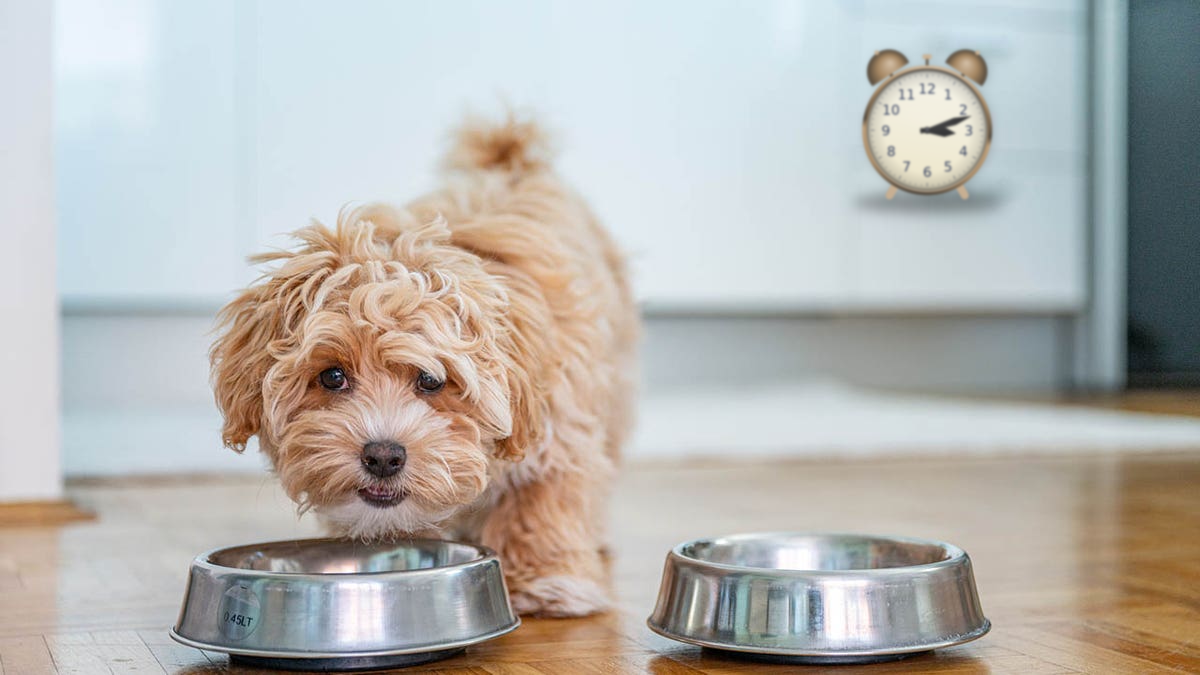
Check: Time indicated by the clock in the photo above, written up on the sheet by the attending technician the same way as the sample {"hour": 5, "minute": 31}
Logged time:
{"hour": 3, "minute": 12}
